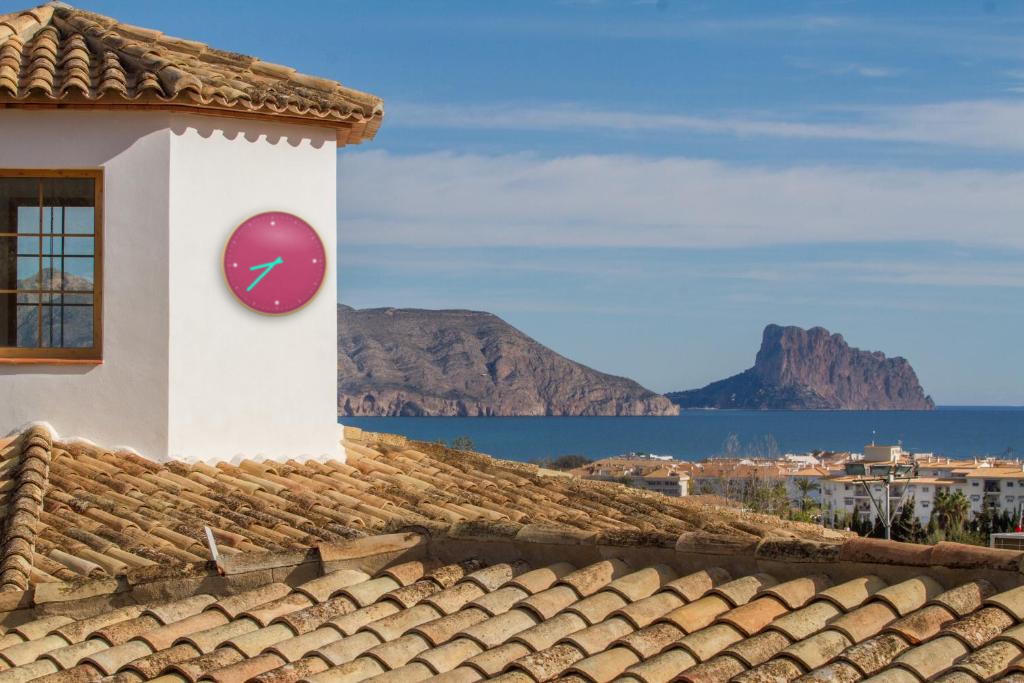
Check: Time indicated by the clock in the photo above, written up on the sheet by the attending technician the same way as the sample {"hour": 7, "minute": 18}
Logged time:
{"hour": 8, "minute": 38}
